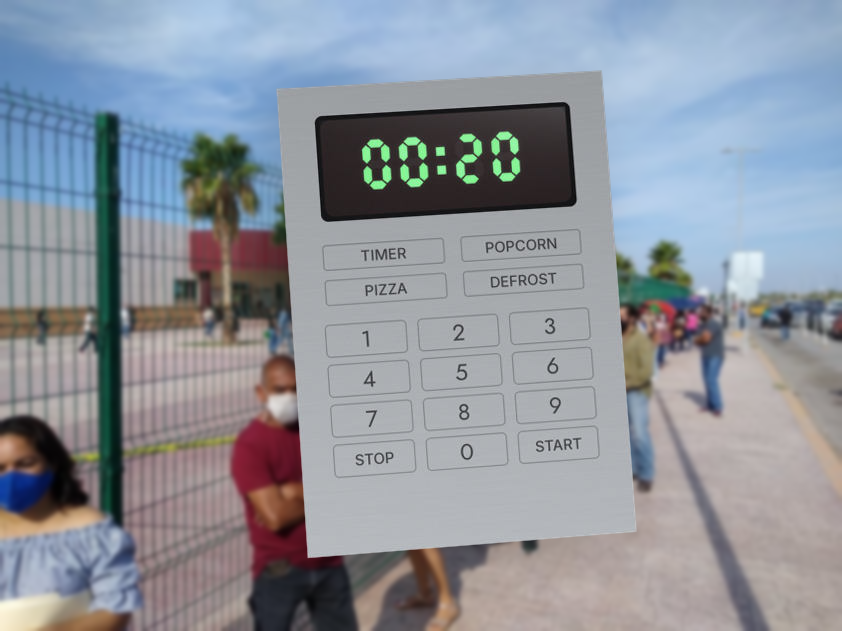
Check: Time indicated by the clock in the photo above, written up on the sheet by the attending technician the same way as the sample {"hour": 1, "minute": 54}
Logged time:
{"hour": 0, "minute": 20}
